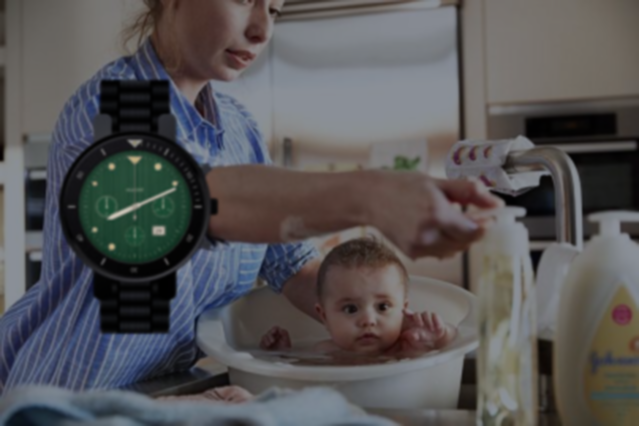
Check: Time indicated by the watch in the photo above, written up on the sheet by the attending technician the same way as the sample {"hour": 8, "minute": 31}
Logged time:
{"hour": 8, "minute": 11}
